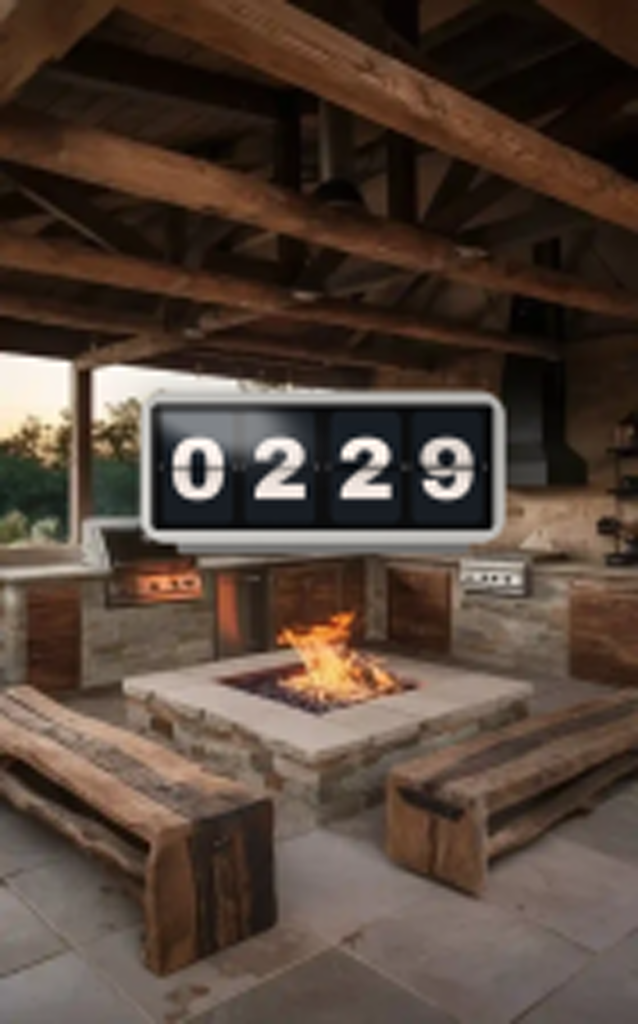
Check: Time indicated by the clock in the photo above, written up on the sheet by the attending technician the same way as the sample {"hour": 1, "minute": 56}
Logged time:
{"hour": 2, "minute": 29}
